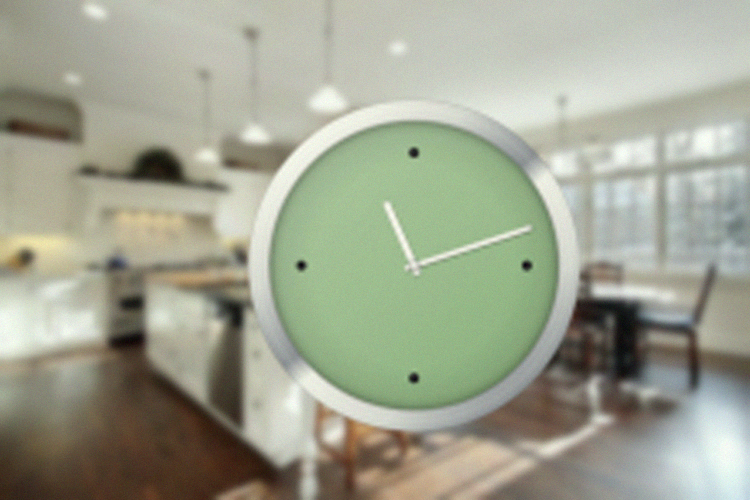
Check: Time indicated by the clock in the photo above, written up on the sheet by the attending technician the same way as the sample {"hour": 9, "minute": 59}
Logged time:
{"hour": 11, "minute": 12}
